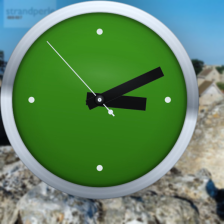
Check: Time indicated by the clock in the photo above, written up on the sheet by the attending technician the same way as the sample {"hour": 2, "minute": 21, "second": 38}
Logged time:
{"hour": 3, "minute": 10, "second": 53}
